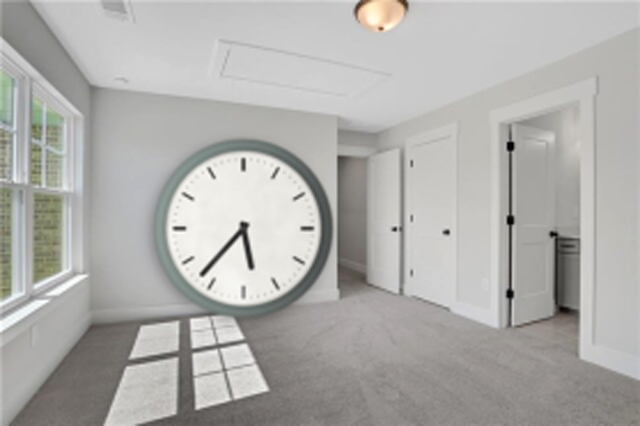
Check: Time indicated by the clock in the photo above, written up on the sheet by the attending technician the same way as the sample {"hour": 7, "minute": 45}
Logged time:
{"hour": 5, "minute": 37}
